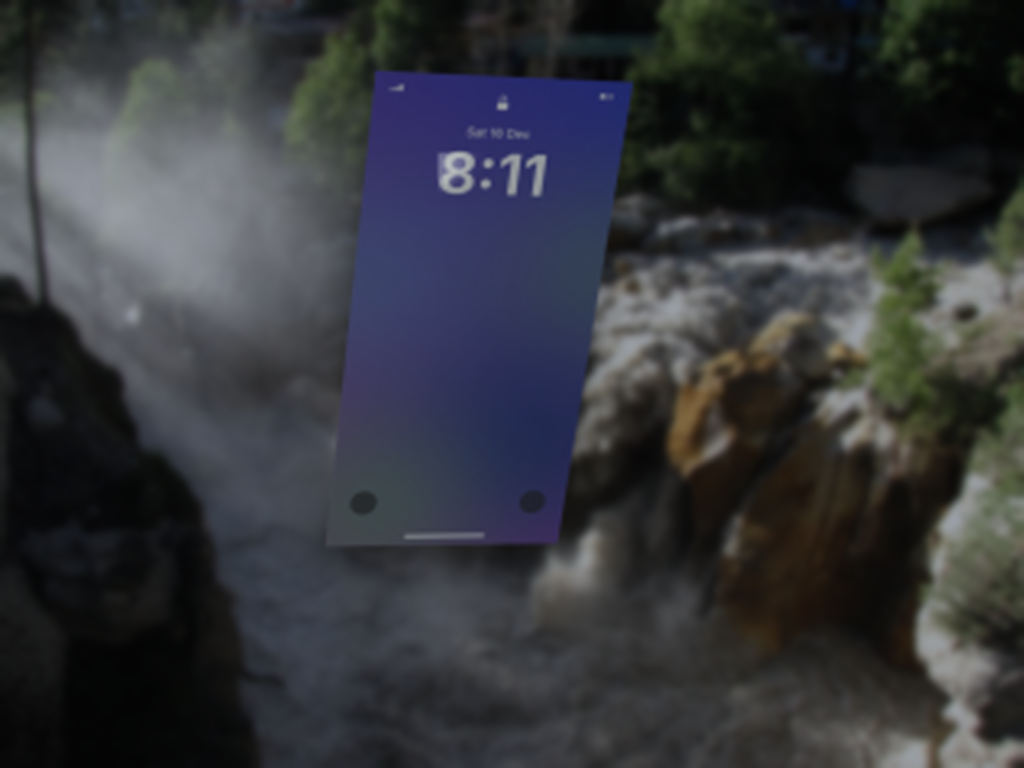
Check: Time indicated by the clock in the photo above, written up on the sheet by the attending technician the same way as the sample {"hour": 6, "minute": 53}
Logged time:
{"hour": 8, "minute": 11}
